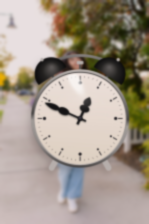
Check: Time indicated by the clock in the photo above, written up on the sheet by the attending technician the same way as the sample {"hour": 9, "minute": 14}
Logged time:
{"hour": 12, "minute": 49}
